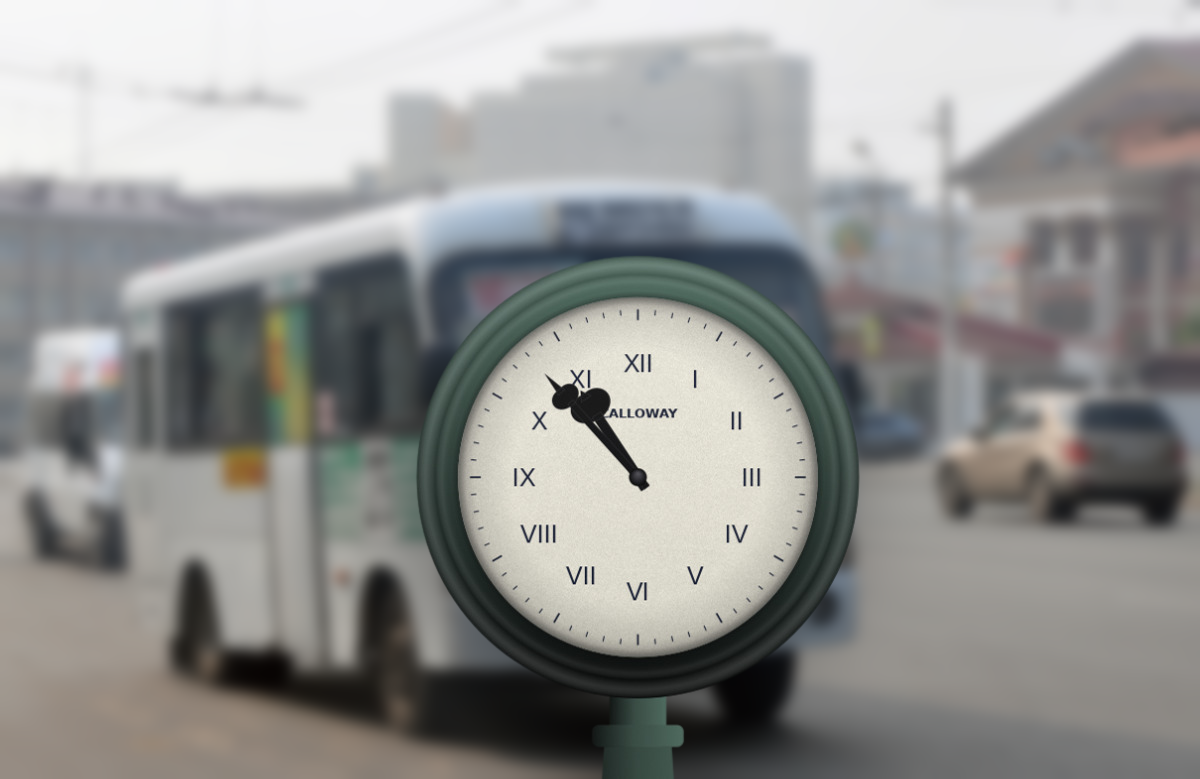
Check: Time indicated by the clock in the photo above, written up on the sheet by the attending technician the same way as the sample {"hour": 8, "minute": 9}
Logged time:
{"hour": 10, "minute": 53}
